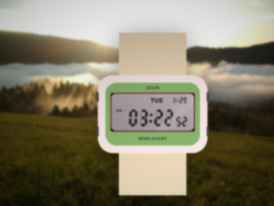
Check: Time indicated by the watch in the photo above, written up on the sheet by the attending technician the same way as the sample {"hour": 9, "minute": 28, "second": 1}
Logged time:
{"hour": 3, "minute": 22, "second": 52}
